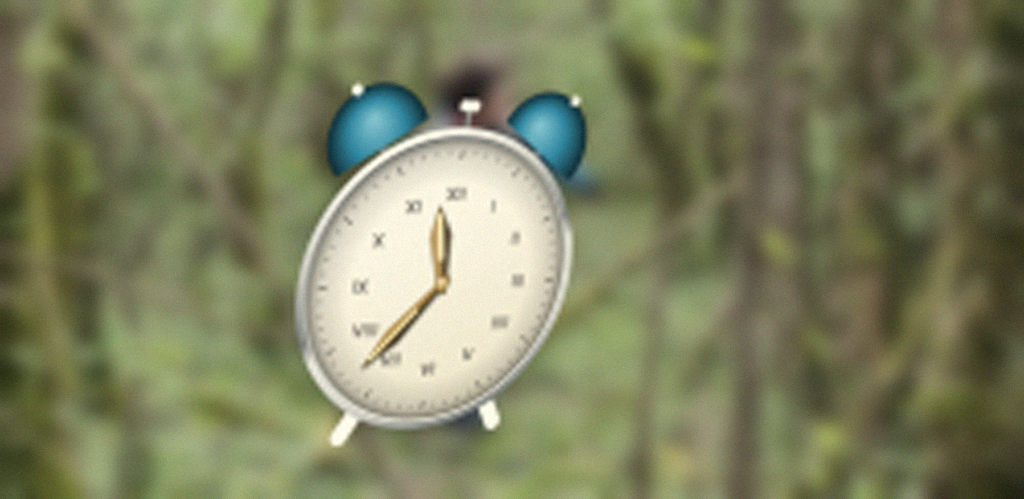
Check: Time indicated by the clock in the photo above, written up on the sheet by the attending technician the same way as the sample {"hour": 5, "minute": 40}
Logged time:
{"hour": 11, "minute": 37}
